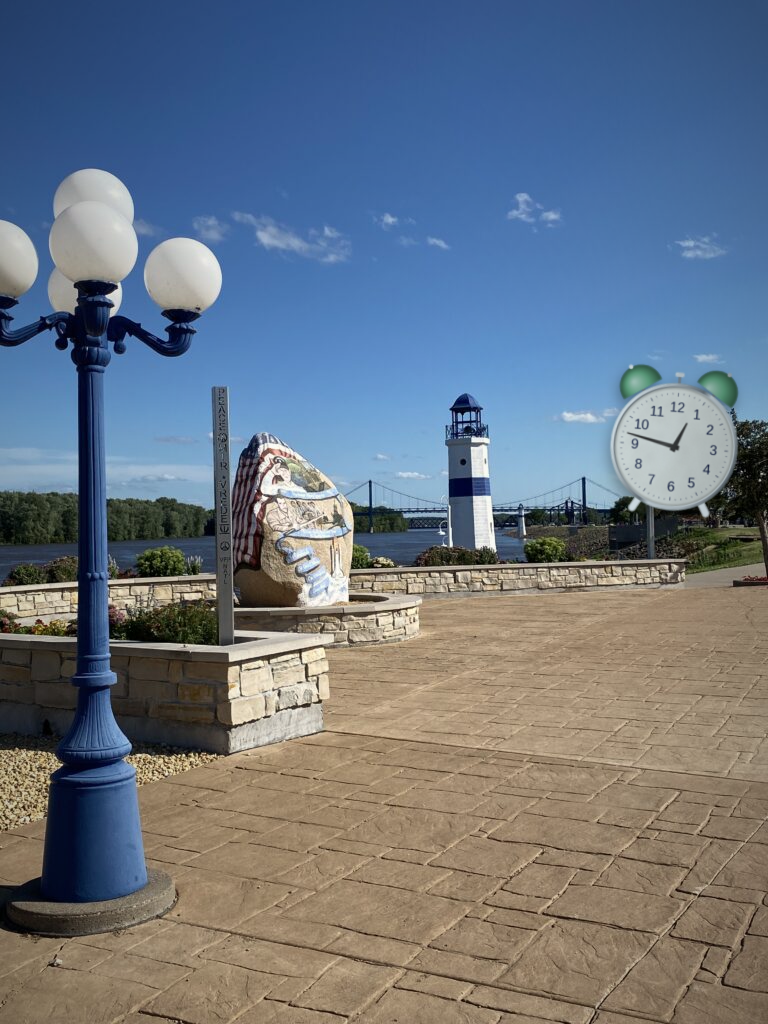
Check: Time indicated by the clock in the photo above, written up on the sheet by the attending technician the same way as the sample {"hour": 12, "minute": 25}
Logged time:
{"hour": 12, "minute": 47}
